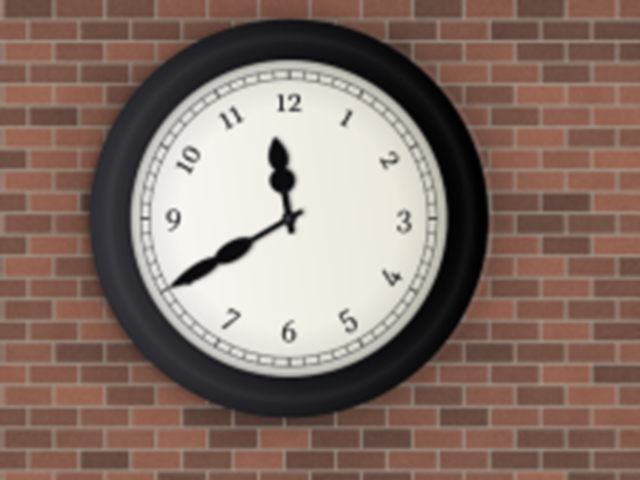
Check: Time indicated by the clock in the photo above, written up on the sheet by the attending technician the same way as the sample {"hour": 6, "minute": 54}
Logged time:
{"hour": 11, "minute": 40}
